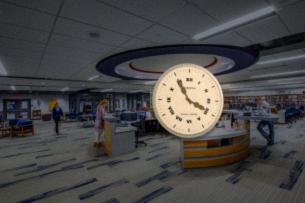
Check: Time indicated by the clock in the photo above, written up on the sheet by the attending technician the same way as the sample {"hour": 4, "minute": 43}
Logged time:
{"hour": 3, "minute": 55}
